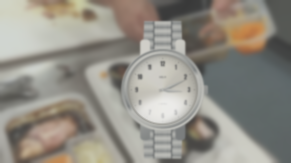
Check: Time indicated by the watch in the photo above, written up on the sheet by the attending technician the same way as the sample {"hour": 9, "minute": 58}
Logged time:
{"hour": 3, "minute": 11}
